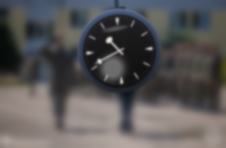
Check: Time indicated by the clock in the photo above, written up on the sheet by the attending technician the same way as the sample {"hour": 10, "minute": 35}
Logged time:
{"hour": 10, "minute": 41}
